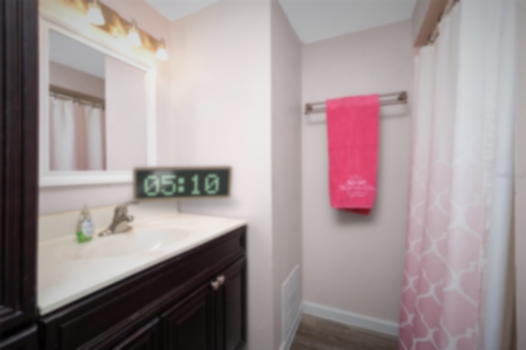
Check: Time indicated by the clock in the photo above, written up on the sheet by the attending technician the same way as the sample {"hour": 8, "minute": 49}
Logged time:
{"hour": 5, "minute": 10}
